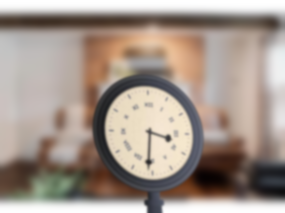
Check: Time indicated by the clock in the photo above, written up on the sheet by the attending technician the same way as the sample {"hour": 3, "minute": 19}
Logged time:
{"hour": 3, "minute": 31}
